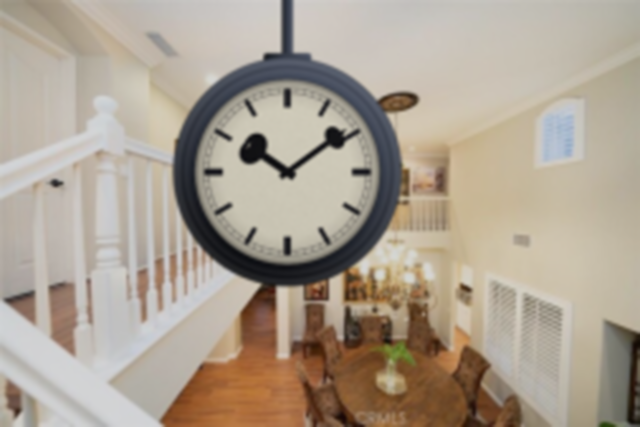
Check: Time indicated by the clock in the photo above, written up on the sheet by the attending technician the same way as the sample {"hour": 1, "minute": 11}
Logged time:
{"hour": 10, "minute": 9}
